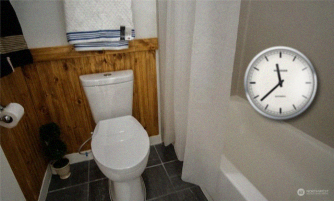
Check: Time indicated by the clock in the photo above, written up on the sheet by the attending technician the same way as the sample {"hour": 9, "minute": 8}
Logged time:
{"hour": 11, "minute": 38}
